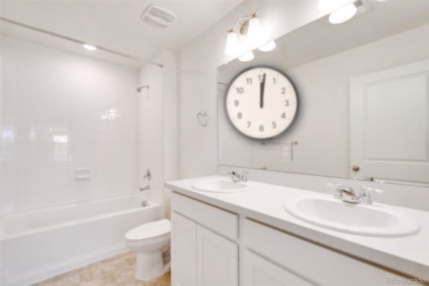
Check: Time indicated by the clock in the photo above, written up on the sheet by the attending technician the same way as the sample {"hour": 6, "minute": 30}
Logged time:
{"hour": 12, "minute": 1}
